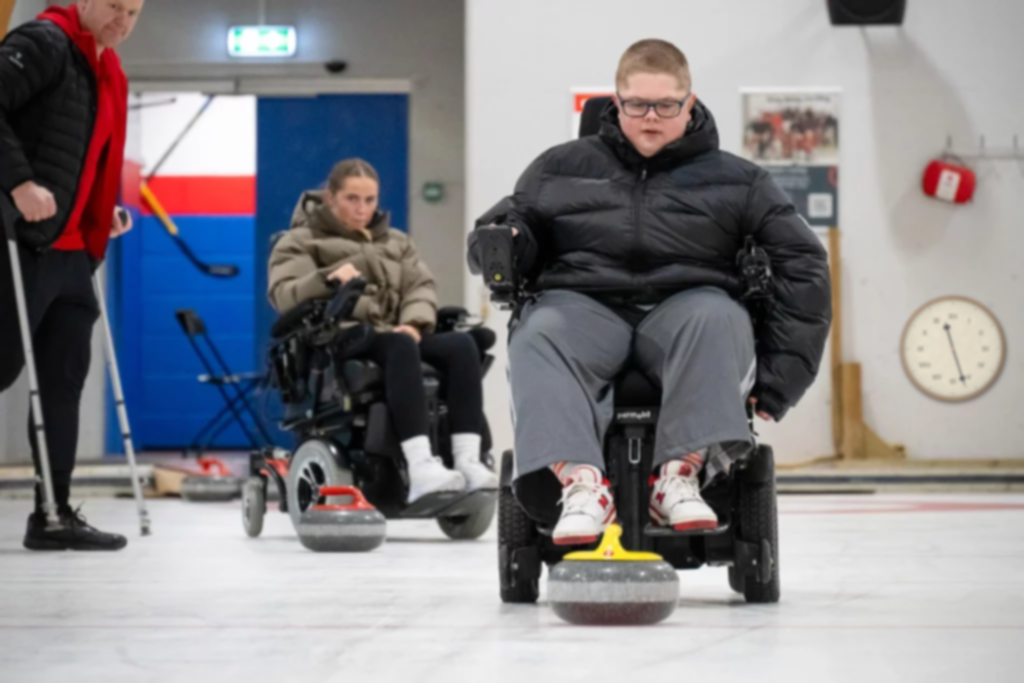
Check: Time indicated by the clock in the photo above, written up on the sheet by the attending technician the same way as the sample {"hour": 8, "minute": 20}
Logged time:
{"hour": 11, "minute": 27}
